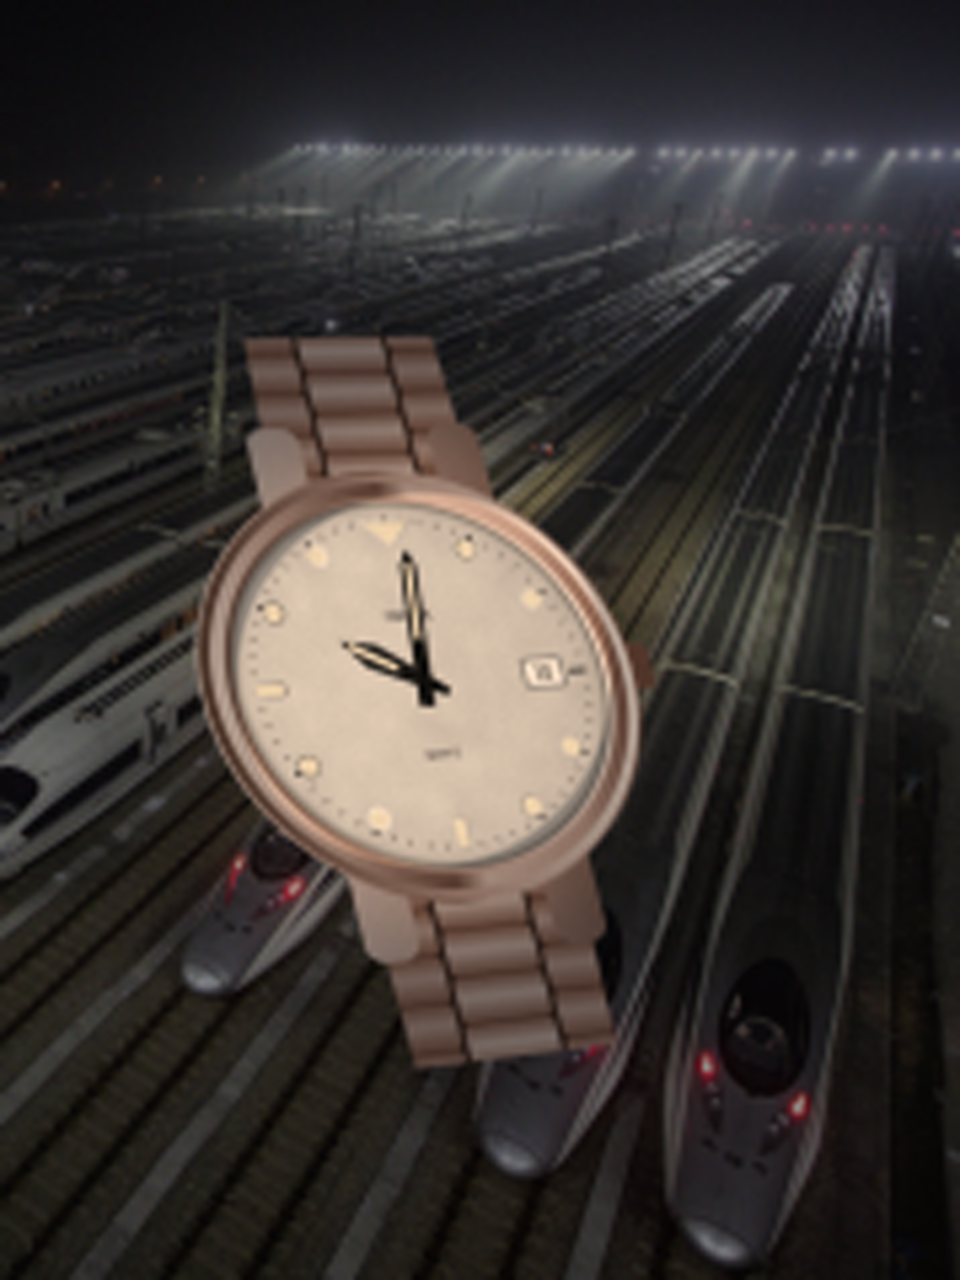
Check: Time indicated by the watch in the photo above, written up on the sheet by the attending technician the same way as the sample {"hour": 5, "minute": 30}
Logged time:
{"hour": 10, "minute": 1}
